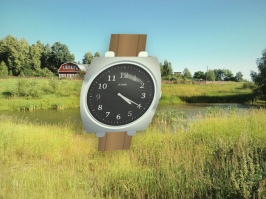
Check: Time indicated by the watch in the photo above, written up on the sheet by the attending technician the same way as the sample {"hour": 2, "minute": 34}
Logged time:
{"hour": 4, "minute": 20}
